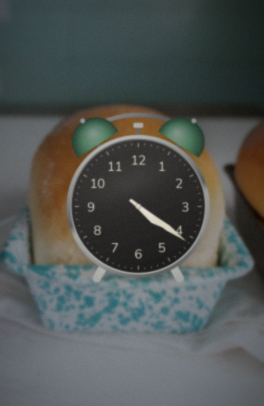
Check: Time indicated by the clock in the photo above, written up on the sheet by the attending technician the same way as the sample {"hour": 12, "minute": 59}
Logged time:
{"hour": 4, "minute": 21}
